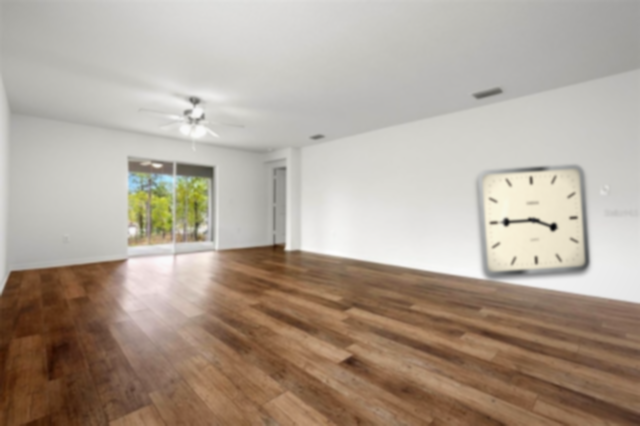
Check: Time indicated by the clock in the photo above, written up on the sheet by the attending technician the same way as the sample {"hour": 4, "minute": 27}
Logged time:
{"hour": 3, "minute": 45}
